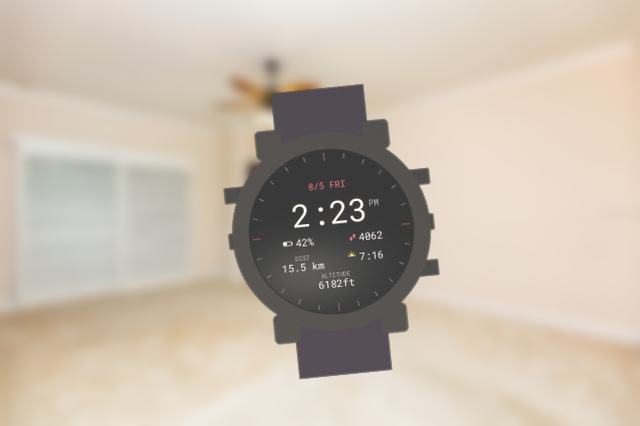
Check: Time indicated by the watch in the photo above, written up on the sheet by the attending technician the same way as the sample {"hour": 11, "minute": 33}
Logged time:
{"hour": 2, "minute": 23}
